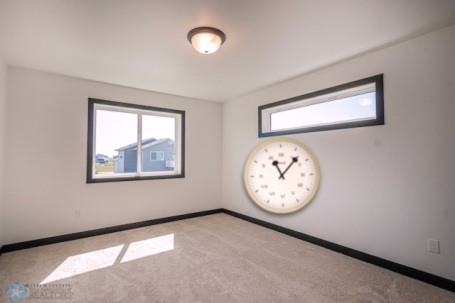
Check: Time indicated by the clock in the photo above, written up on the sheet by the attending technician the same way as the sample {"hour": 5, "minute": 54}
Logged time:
{"hour": 11, "minute": 7}
